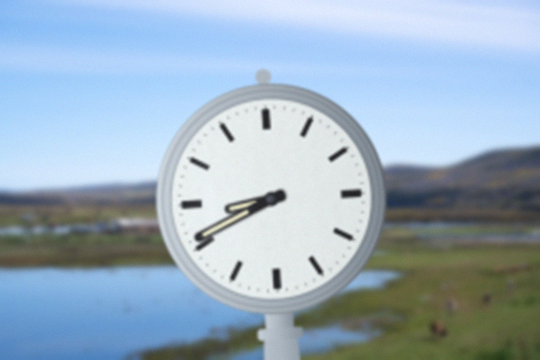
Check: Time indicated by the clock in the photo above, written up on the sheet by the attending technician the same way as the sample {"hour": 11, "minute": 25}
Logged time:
{"hour": 8, "minute": 41}
